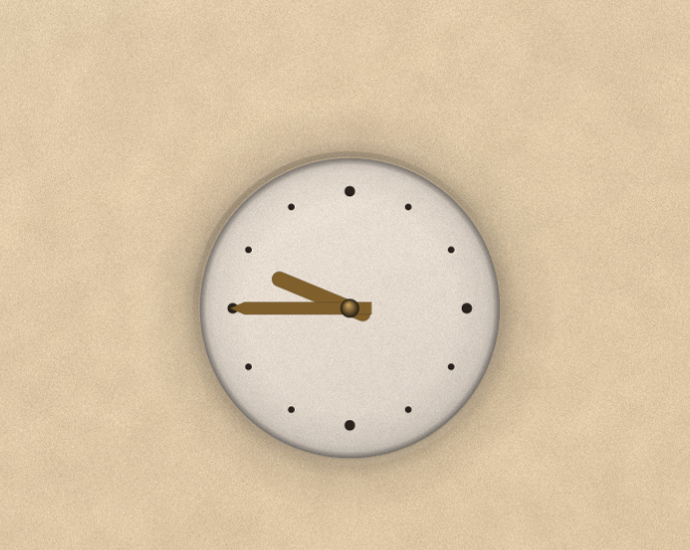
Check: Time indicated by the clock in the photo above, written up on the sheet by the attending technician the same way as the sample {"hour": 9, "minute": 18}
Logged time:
{"hour": 9, "minute": 45}
